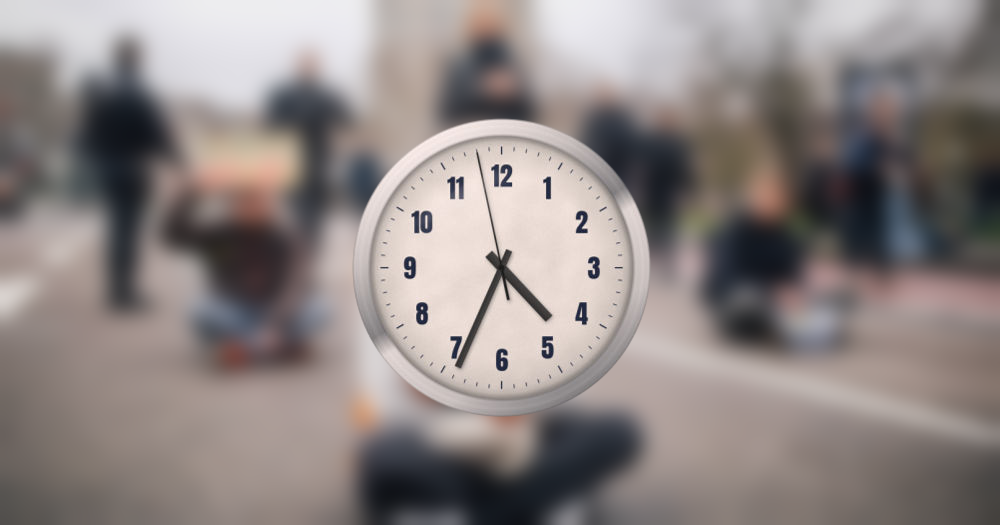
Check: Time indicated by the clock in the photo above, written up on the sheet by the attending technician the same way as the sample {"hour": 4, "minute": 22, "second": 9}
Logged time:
{"hour": 4, "minute": 33, "second": 58}
